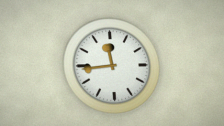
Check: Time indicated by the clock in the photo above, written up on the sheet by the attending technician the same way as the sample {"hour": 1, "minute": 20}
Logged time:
{"hour": 11, "minute": 44}
